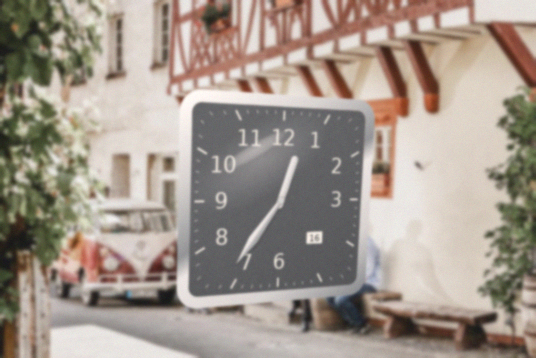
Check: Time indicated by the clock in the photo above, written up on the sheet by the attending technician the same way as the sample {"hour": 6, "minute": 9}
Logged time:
{"hour": 12, "minute": 36}
